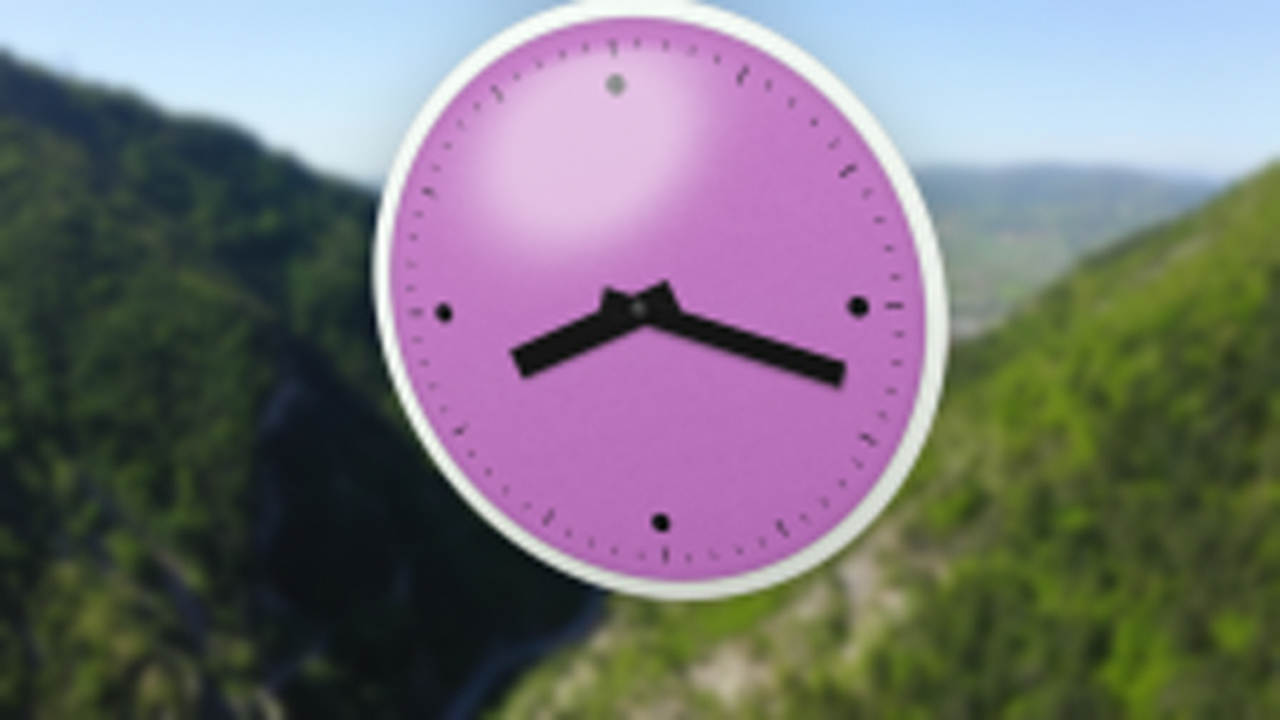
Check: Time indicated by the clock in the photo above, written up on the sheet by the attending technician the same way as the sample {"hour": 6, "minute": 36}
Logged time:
{"hour": 8, "minute": 18}
